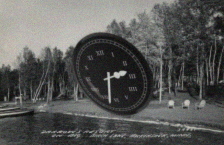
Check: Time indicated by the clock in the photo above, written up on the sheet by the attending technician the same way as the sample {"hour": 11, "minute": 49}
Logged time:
{"hour": 2, "minute": 33}
